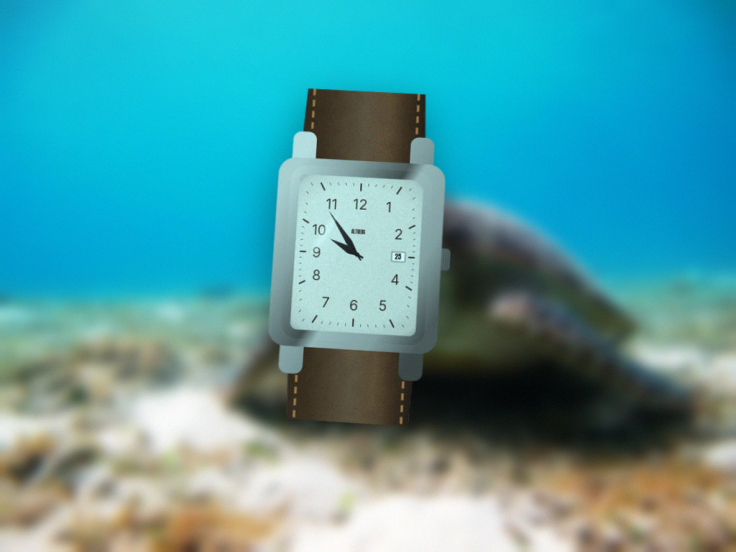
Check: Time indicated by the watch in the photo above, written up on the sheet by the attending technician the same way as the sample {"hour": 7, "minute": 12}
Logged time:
{"hour": 9, "minute": 54}
